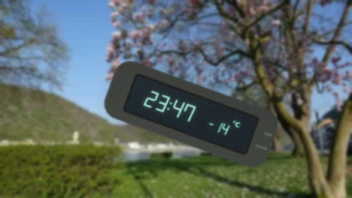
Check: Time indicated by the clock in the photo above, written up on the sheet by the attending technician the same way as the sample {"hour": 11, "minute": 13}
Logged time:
{"hour": 23, "minute": 47}
